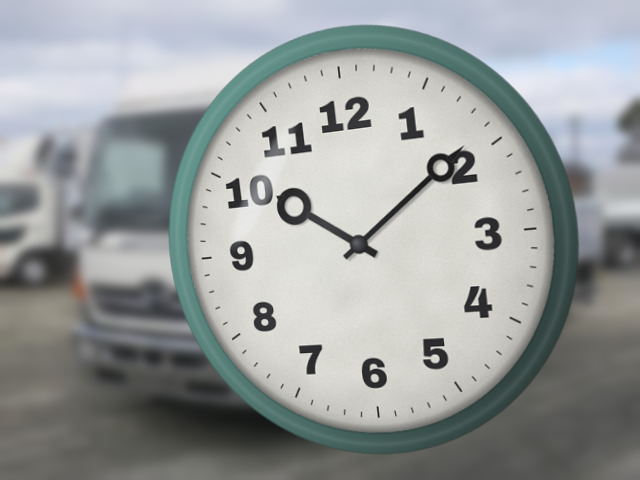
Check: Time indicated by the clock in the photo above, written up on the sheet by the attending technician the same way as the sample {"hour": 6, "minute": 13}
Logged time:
{"hour": 10, "minute": 9}
